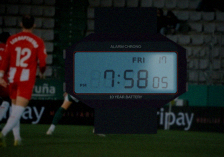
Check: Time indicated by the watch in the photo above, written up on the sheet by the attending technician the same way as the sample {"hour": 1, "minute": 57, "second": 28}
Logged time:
{"hour": 7, "minute": 58, "second": 5}
